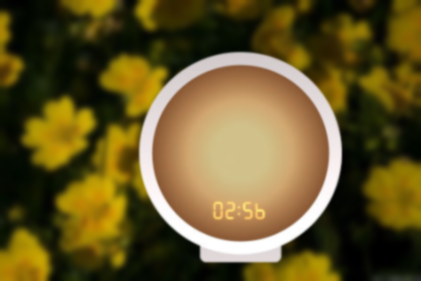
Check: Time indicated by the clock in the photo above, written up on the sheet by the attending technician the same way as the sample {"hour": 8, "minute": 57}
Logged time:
{"hour": 2, "minute": 56}
